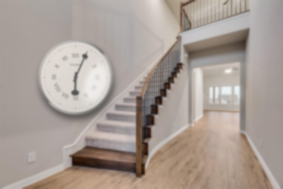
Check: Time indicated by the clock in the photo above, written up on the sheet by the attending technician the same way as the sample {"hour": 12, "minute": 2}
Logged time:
{"hour": 6, "minute": 4}
